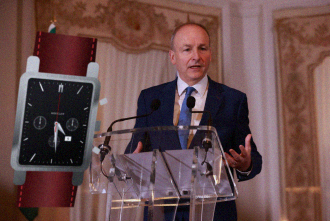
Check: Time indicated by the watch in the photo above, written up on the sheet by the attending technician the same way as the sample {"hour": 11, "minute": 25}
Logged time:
{"hour": 4, "minute": 29}
